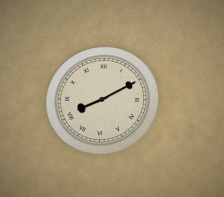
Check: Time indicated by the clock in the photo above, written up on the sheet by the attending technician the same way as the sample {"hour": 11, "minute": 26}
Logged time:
{"hour": 8, "minute": 10}
